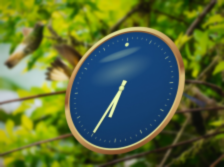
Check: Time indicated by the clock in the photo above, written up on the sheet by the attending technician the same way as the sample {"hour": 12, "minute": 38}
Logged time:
{"hour": 6, "minute": 35}
